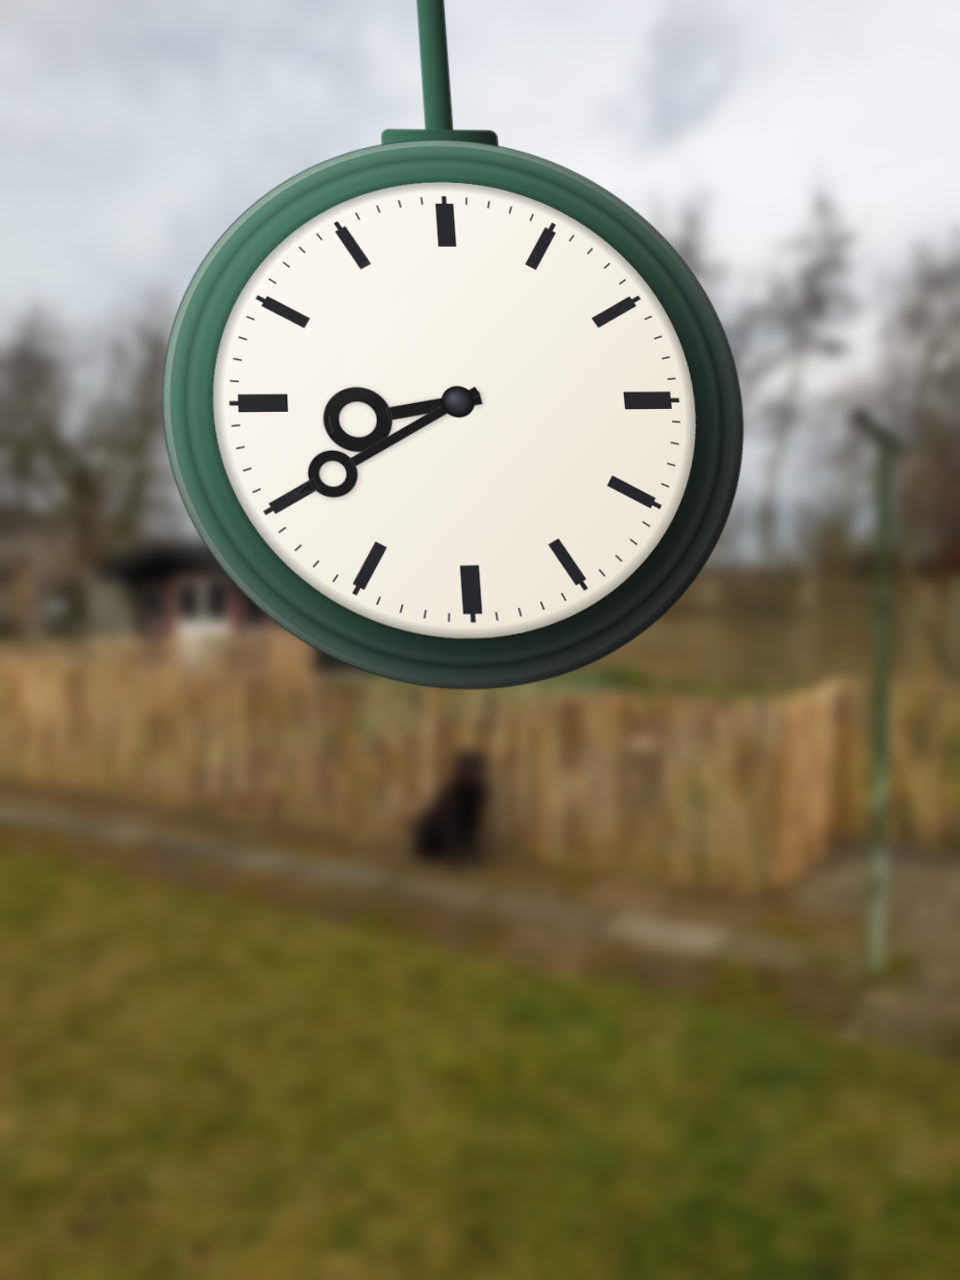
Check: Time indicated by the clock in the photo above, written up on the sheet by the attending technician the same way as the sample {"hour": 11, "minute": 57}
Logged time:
{"hour": 8, "minute": 40}
